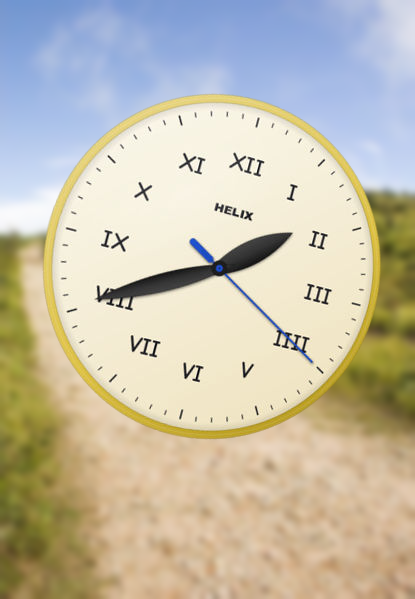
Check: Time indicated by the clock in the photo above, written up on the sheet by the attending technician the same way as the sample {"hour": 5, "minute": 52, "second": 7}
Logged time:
{"hour": 1, "minute": 40, "second": 20}
